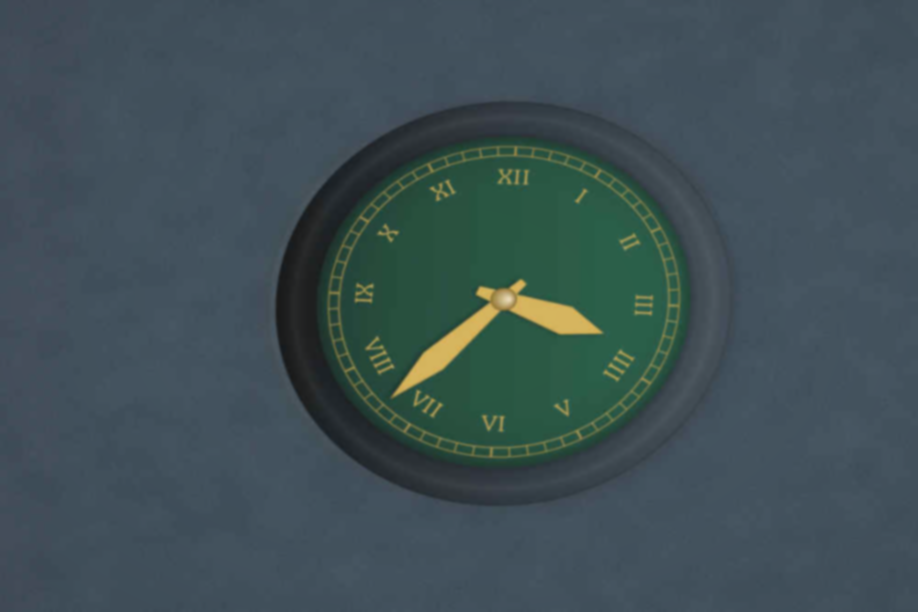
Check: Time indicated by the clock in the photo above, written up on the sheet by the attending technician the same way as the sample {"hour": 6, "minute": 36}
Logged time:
{"hour": 3, "minute": 37}
